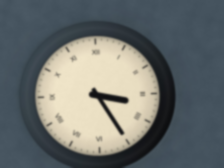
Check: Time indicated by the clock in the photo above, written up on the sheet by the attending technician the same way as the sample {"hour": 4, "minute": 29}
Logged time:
{"hour": 3, "minute": 25}
